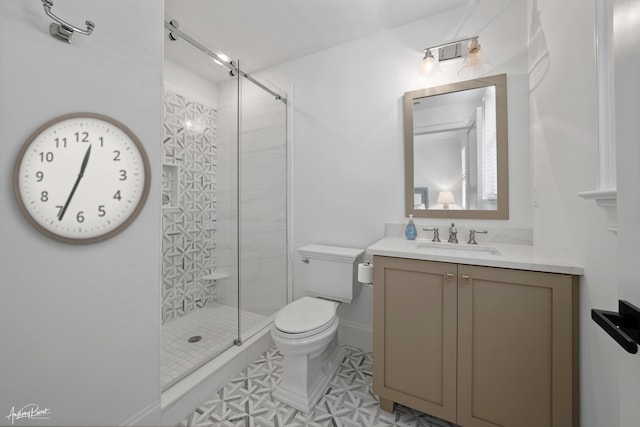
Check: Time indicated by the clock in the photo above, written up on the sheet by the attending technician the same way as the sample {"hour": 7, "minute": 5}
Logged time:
{"hour": 12, "minute": 34}
